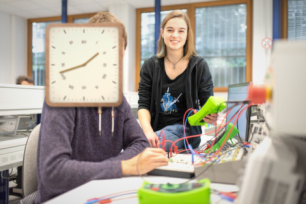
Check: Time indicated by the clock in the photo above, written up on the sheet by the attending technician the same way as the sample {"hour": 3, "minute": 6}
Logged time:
{"hour": 1, "minute": 42}
